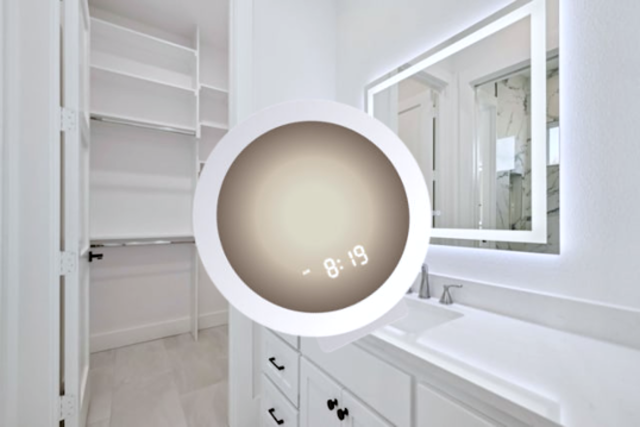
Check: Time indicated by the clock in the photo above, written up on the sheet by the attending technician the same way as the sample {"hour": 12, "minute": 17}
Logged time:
{"hour": 8, "minute": 19}
